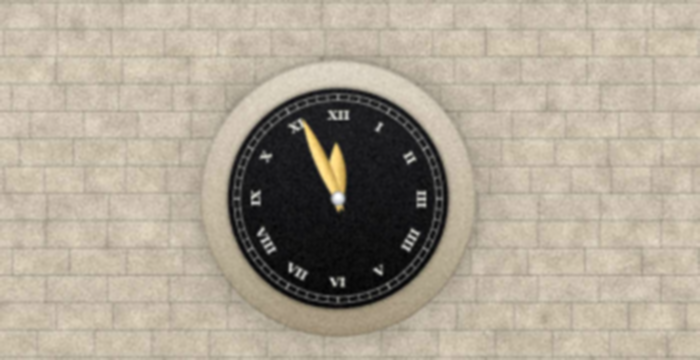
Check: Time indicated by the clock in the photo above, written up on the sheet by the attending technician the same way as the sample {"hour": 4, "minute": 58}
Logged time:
{"hour": 11, "minute": 56}
